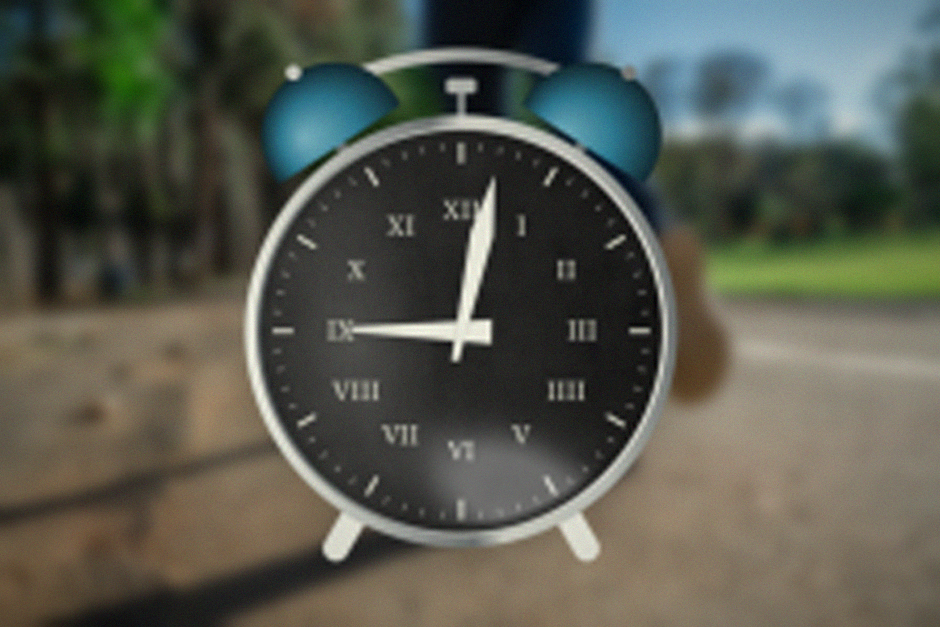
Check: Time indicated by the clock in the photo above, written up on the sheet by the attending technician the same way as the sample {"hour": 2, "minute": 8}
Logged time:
{"hour": 9, "minute": 2}
